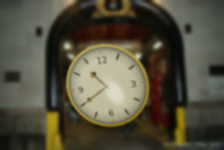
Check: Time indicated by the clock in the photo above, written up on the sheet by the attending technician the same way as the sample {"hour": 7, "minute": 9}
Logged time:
{"hour": 10, "minute": 40}
